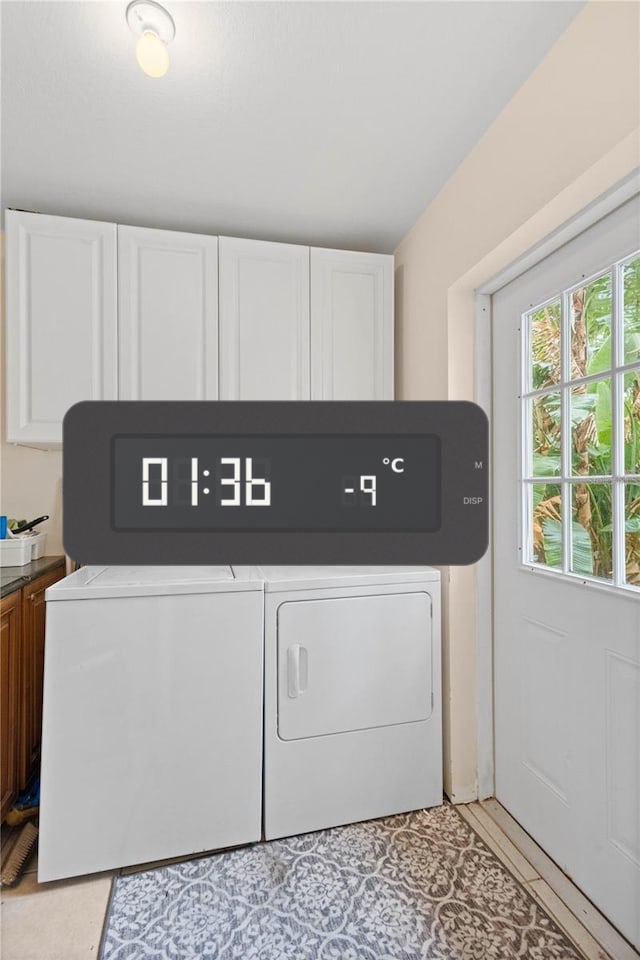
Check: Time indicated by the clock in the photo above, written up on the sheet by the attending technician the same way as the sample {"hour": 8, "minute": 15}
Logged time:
{"hour": 1, "minute": 36}
